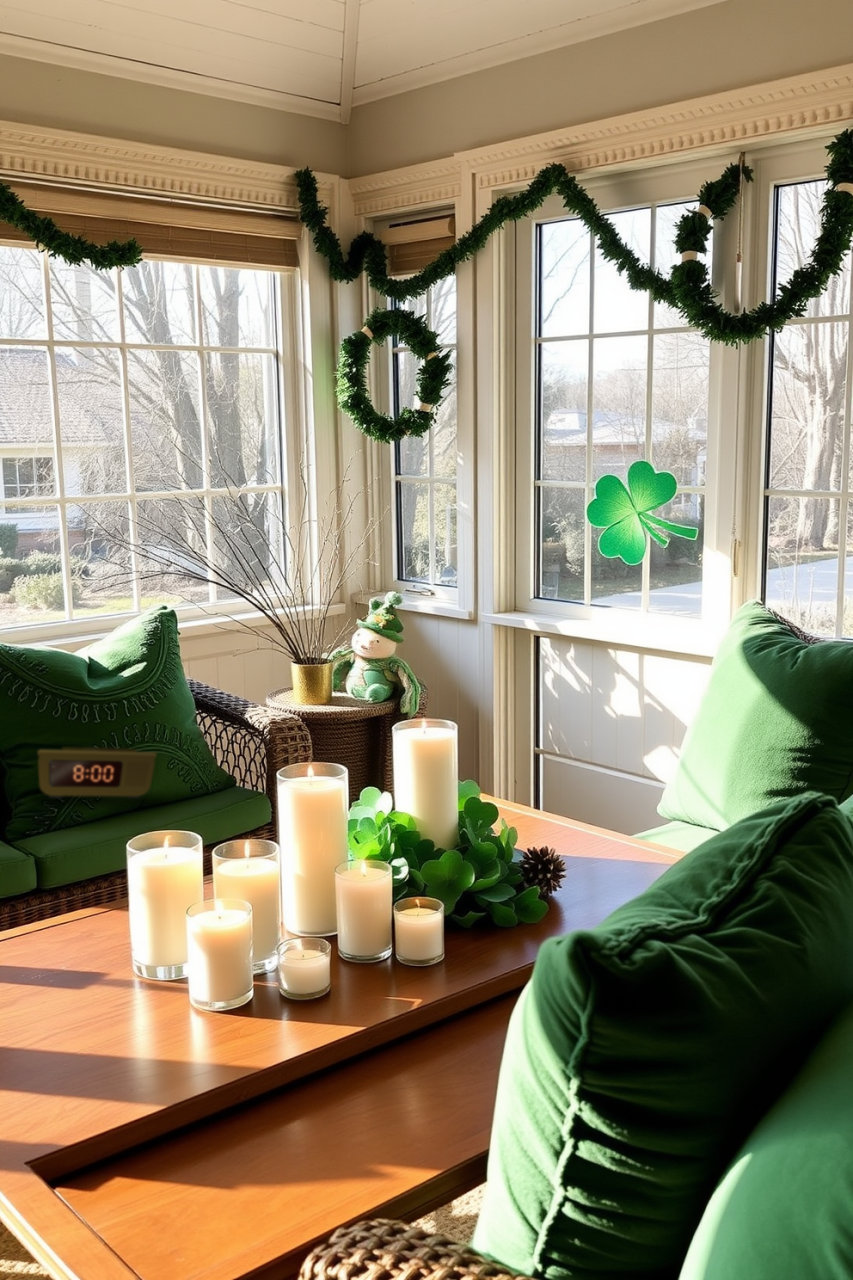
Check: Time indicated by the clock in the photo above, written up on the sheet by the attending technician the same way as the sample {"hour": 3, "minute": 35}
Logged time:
{"hour": 8, "minute": 0}
